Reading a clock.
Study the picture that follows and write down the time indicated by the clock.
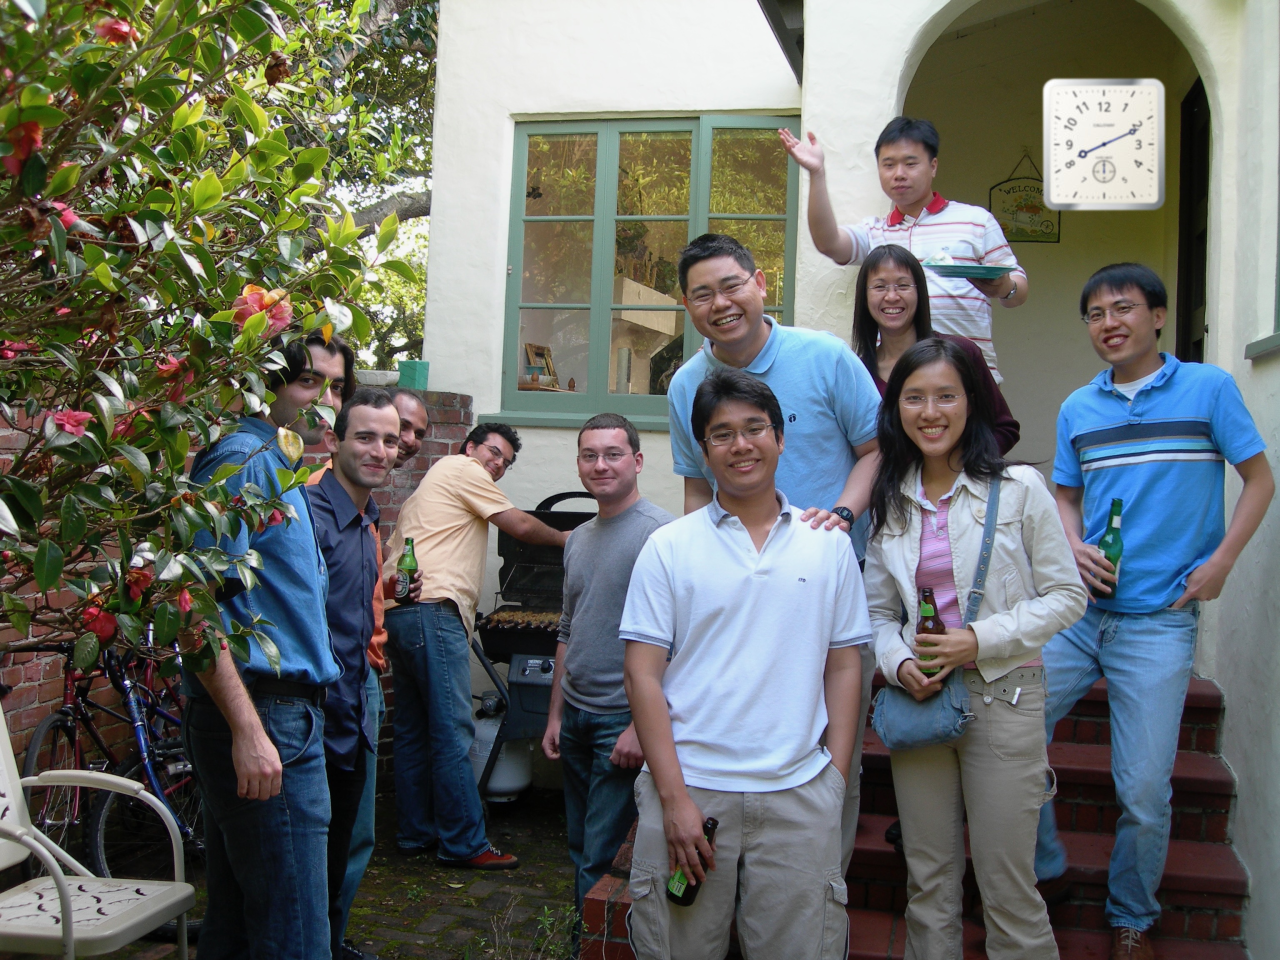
8:11
